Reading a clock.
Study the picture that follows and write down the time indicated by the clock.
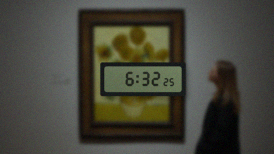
6:32:25
